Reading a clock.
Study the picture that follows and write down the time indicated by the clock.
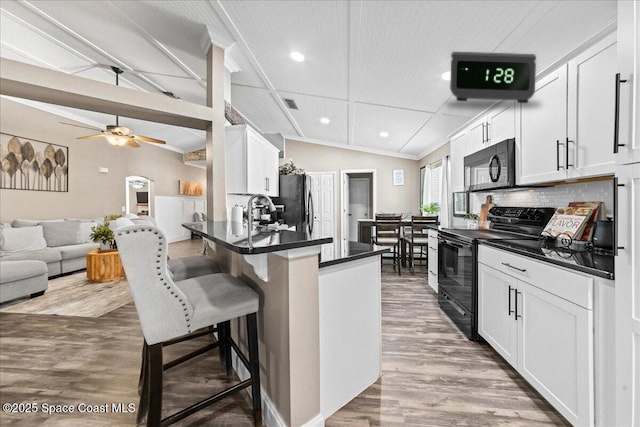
1:28
